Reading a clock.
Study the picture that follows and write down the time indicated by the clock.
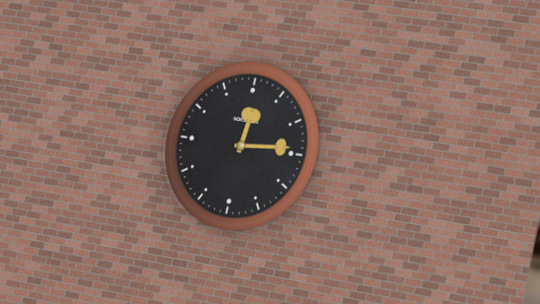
12:14
